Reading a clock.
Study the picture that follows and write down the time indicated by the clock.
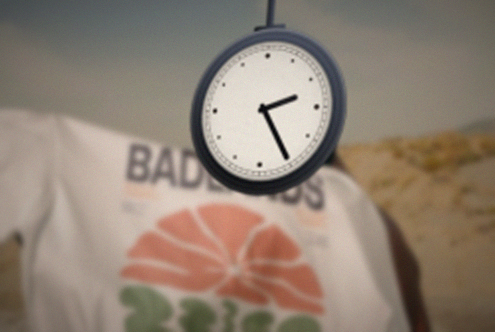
2:25
